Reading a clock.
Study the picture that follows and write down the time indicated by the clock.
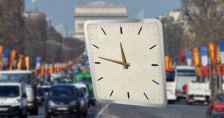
11:47
